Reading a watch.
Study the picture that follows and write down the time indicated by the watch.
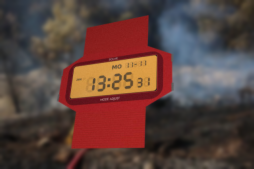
13:25:31
